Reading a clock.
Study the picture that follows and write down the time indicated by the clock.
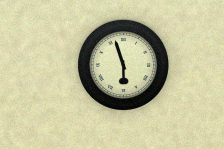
5:57
